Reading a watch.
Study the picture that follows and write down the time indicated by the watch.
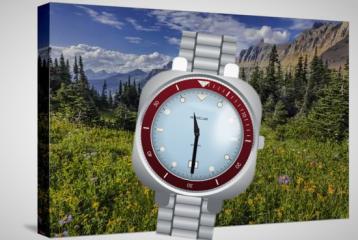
11:30
